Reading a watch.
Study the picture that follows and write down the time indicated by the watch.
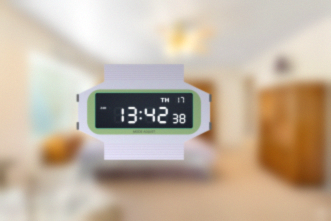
13:42:38
